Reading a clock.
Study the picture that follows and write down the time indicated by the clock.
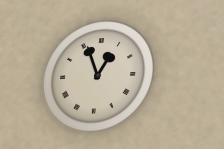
12:56
